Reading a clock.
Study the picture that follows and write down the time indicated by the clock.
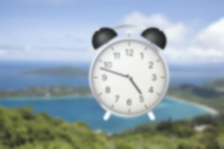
4:48
